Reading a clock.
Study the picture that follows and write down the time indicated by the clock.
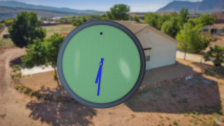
6:31
